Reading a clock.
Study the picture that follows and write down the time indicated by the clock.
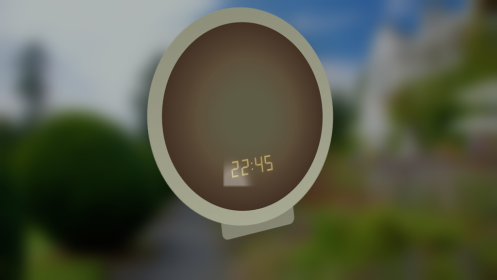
22:45
